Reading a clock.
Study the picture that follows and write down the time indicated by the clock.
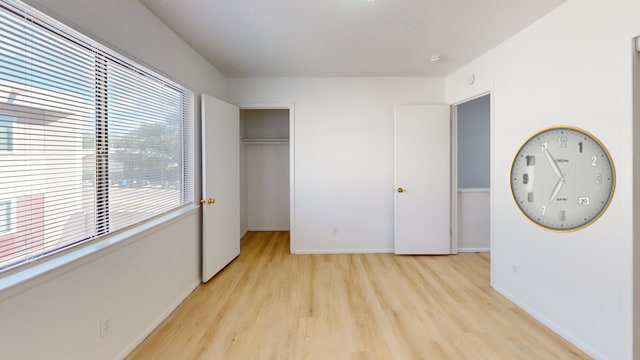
6:55
